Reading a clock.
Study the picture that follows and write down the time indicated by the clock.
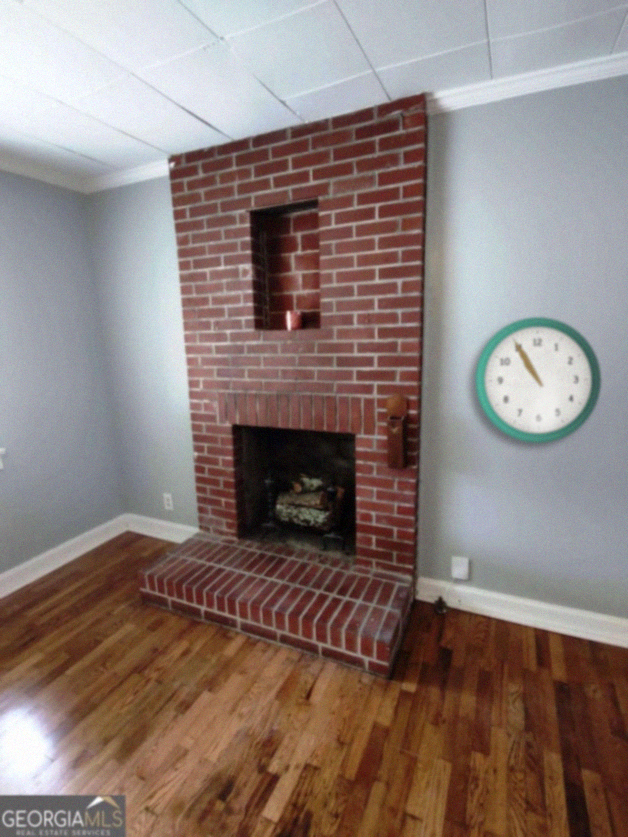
10:55
